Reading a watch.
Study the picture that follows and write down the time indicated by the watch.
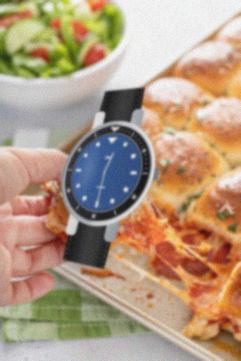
12:30
